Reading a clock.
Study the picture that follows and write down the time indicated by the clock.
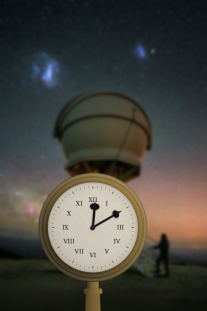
12:10
